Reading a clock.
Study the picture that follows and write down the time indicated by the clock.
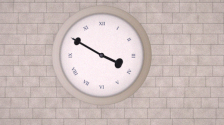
3:50
